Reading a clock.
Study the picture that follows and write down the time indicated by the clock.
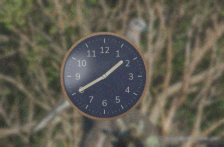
1:40
